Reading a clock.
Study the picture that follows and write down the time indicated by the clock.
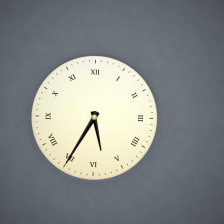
5:35
